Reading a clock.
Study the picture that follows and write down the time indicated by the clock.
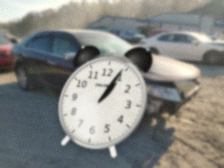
1:04
